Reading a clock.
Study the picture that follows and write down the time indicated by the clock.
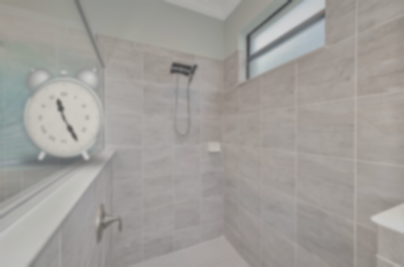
11:25
